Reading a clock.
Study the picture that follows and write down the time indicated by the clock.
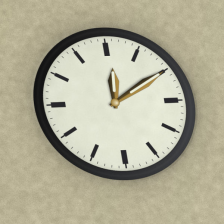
12:10
